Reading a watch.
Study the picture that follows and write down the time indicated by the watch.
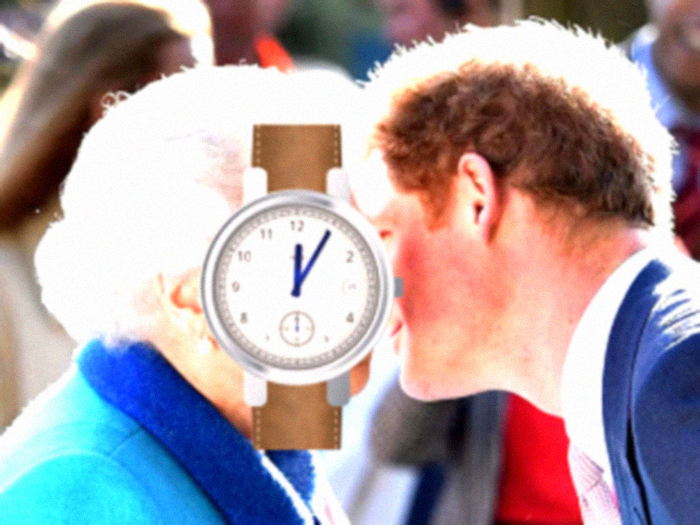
12:05
